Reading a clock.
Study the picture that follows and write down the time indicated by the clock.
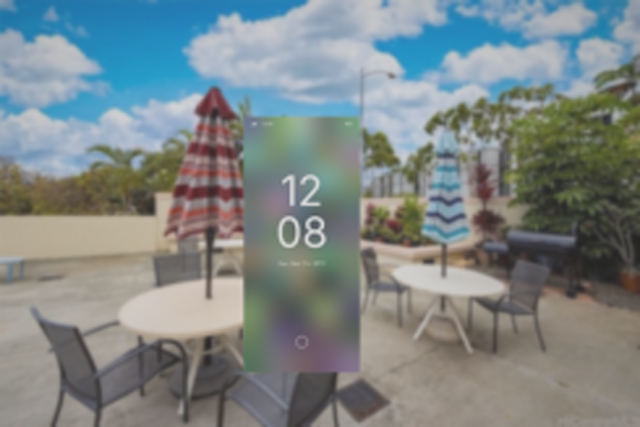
12:08
